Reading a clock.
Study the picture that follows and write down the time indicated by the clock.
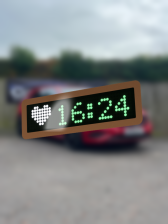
16:24
